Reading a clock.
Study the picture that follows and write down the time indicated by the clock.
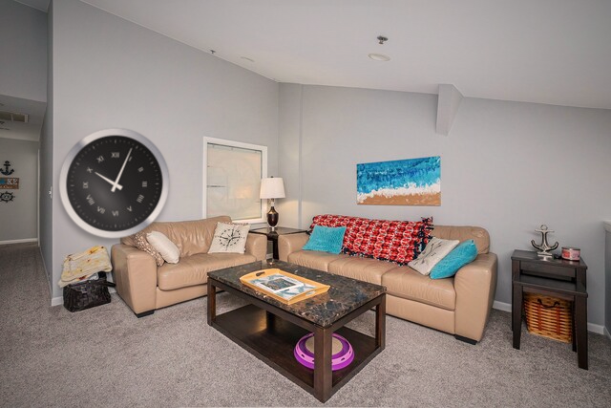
10:04
